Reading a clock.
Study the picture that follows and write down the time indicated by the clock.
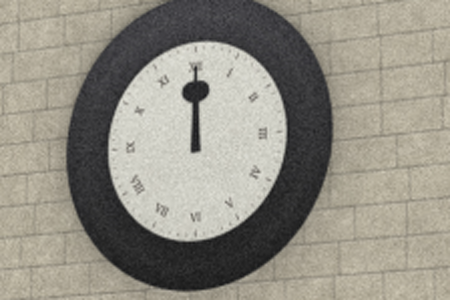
12:00
